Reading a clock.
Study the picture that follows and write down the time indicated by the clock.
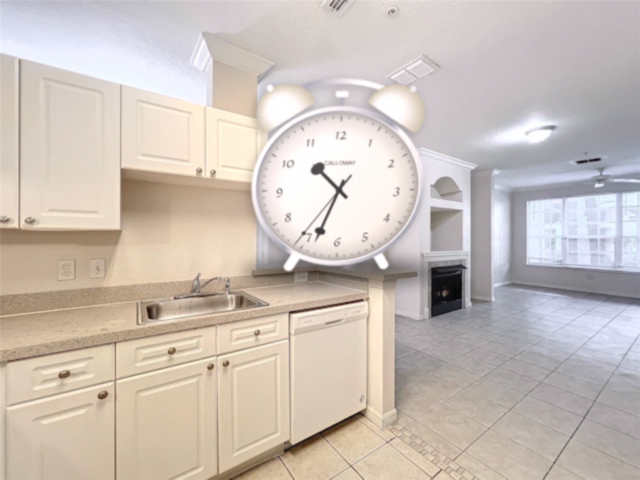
10:33:36
